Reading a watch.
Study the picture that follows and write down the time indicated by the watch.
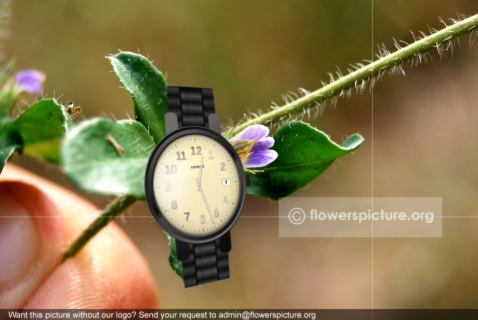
12:27
